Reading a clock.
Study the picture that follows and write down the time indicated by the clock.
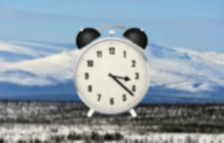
3:22
